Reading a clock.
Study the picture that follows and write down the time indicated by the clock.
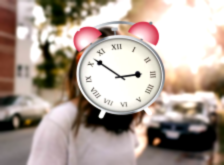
2:52
